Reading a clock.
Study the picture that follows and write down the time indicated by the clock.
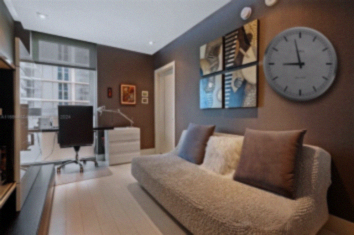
8:58
